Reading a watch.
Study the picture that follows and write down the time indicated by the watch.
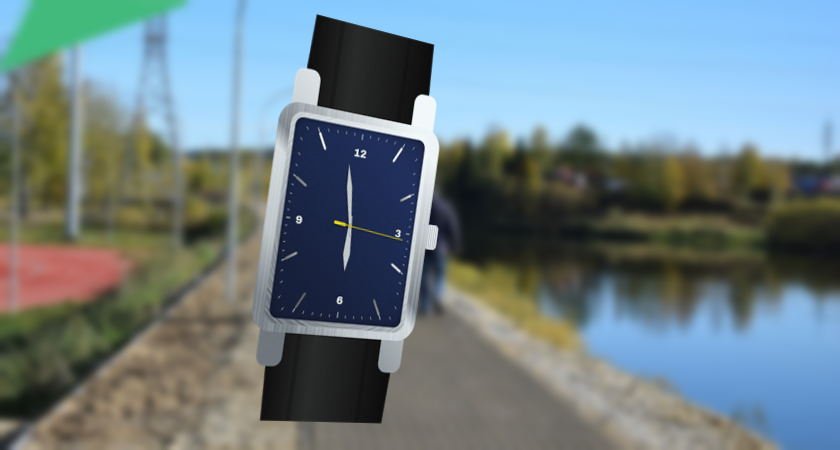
5:58:16
